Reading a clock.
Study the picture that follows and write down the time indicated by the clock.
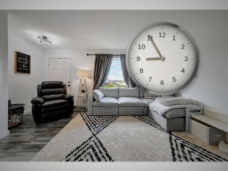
8:55
